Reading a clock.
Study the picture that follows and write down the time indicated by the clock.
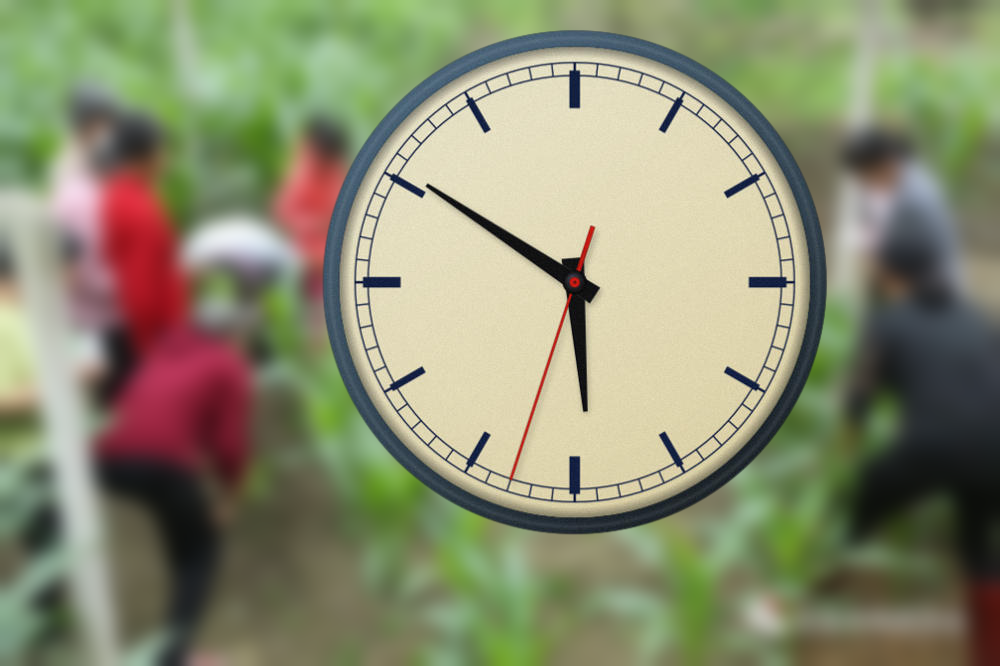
5:50:33
